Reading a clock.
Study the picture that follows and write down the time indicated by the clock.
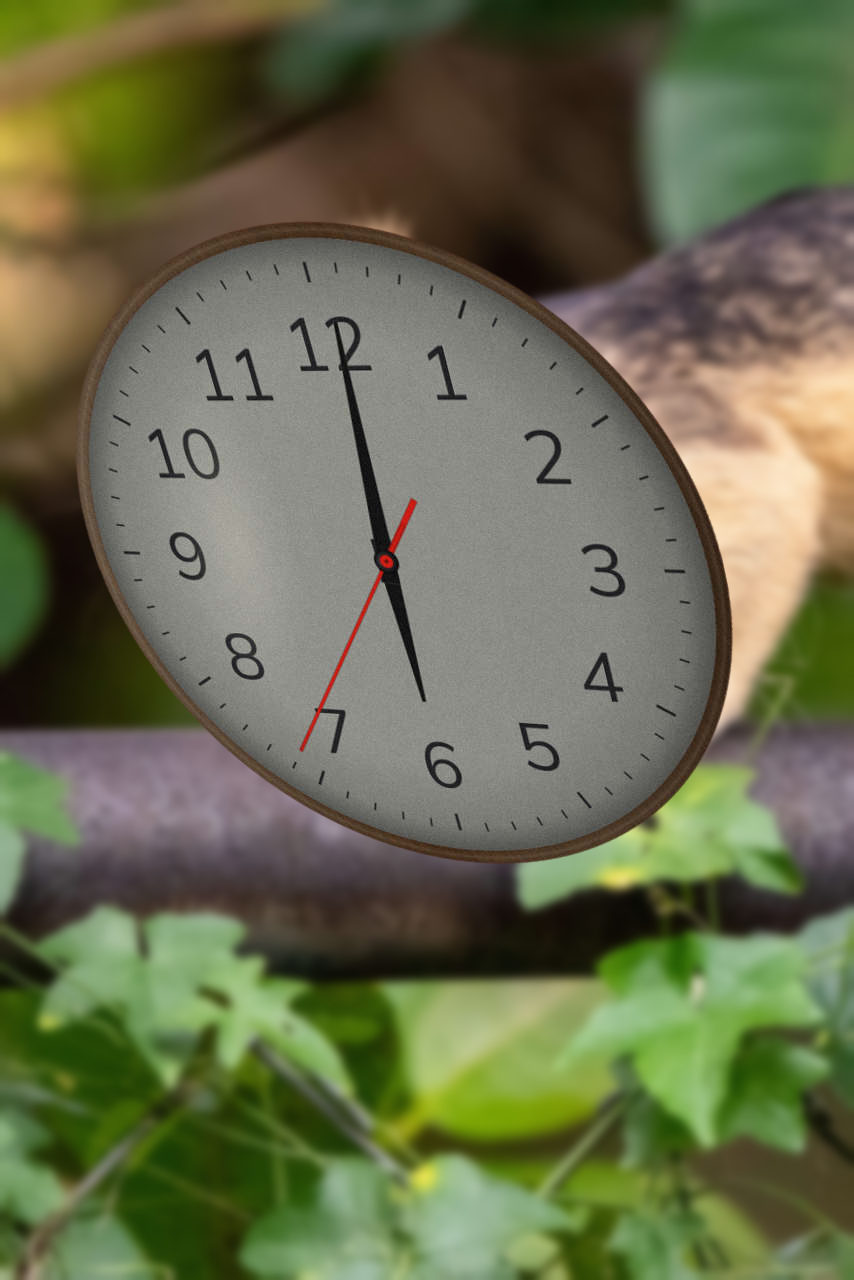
6:00:36
